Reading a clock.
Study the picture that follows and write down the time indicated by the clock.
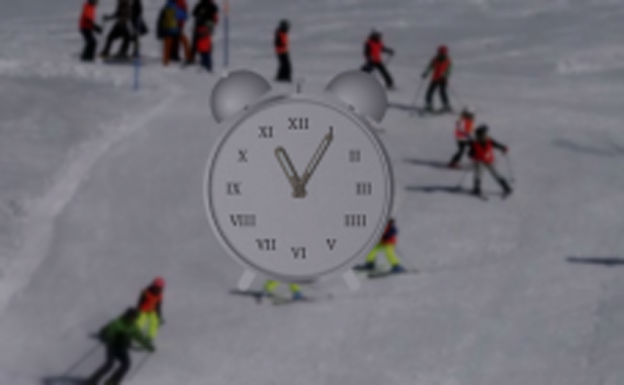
11:05
